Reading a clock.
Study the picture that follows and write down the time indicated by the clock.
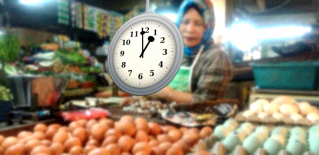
12:59
